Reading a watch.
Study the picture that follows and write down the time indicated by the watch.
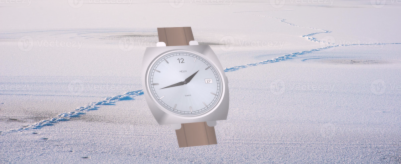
1:43
